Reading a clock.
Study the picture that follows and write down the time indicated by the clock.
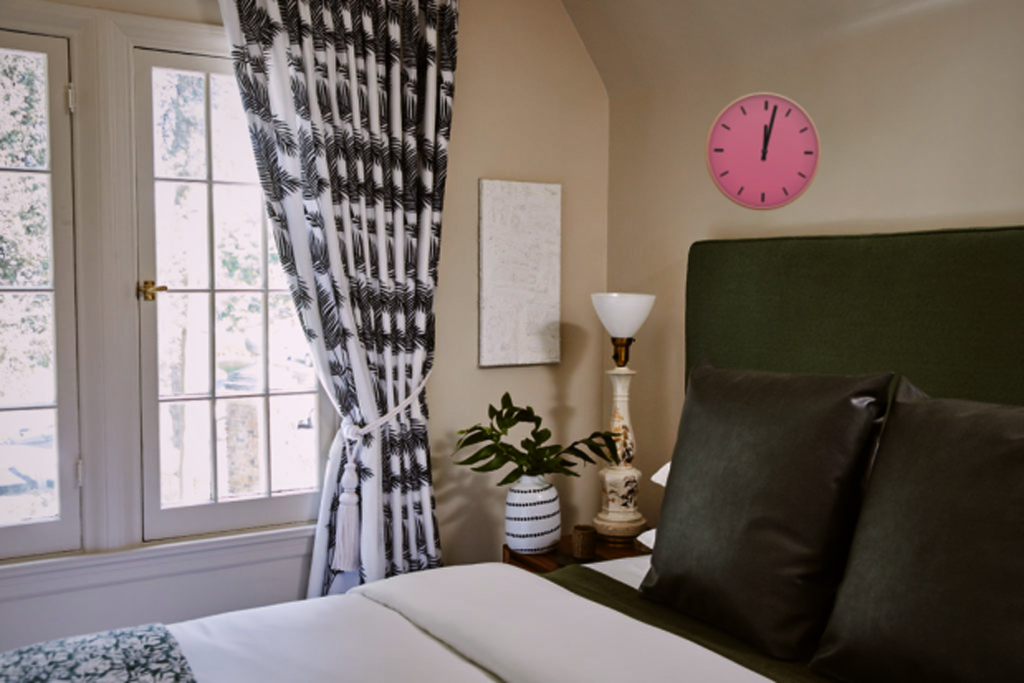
12:02
